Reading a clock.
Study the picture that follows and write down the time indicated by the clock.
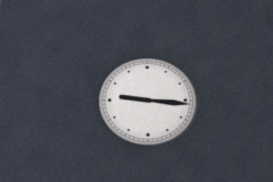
9:16
